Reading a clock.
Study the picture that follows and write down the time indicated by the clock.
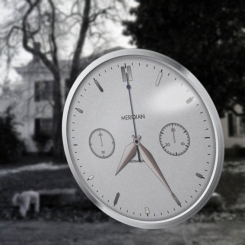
7:25
